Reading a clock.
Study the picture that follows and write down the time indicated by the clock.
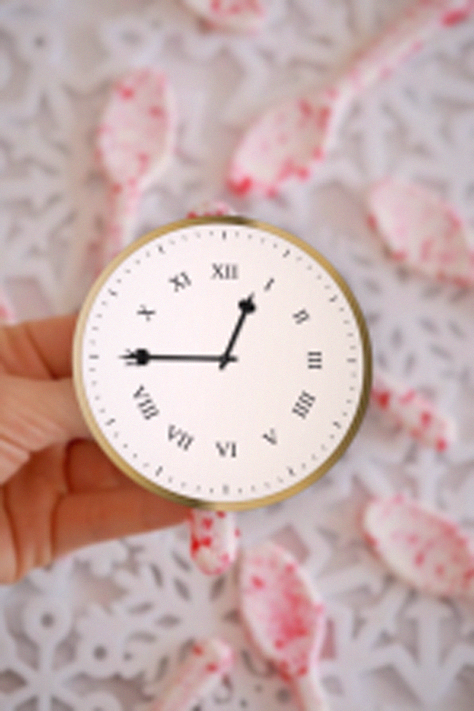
12:45
